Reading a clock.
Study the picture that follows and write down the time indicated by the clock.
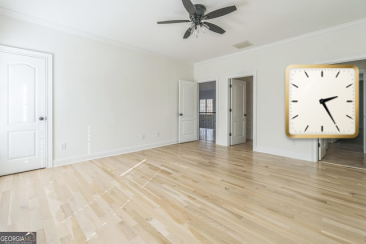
2:25
